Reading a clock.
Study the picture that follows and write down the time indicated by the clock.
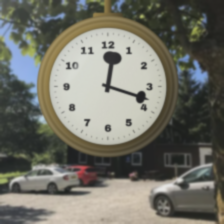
12:18
